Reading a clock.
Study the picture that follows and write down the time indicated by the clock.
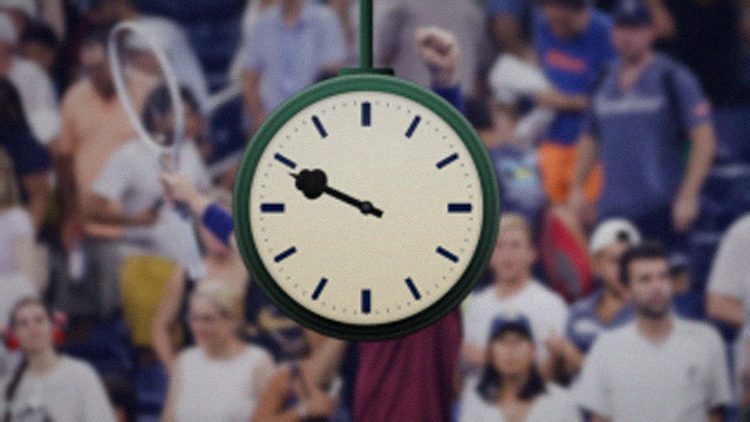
9:49
